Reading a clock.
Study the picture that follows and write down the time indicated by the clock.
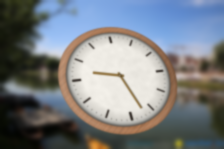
9:27
